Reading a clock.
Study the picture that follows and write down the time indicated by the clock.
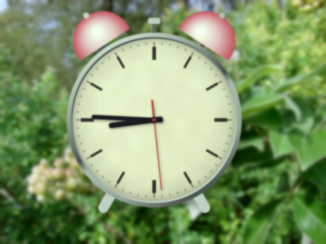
8:45:29
